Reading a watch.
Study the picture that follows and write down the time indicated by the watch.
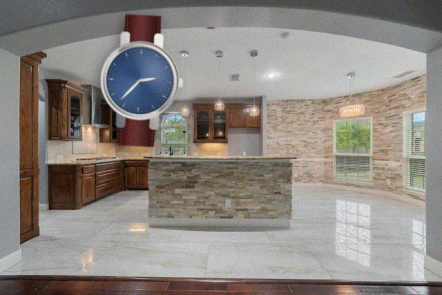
2:37
